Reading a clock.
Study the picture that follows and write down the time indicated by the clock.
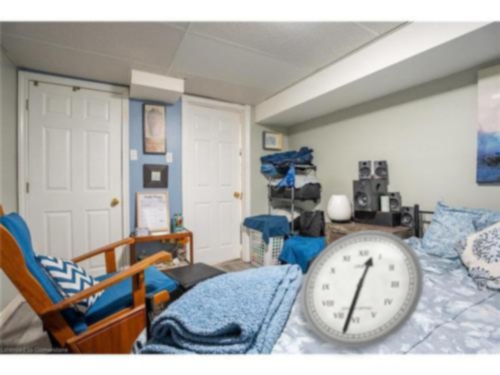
12:32
